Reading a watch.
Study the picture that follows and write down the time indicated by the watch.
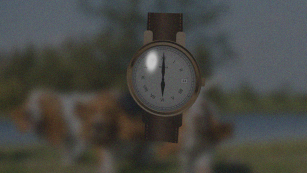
6:00
